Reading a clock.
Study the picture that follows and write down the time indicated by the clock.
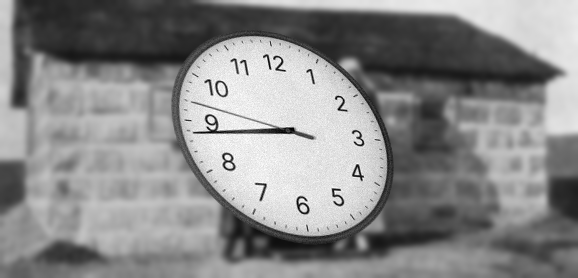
8:43:47
